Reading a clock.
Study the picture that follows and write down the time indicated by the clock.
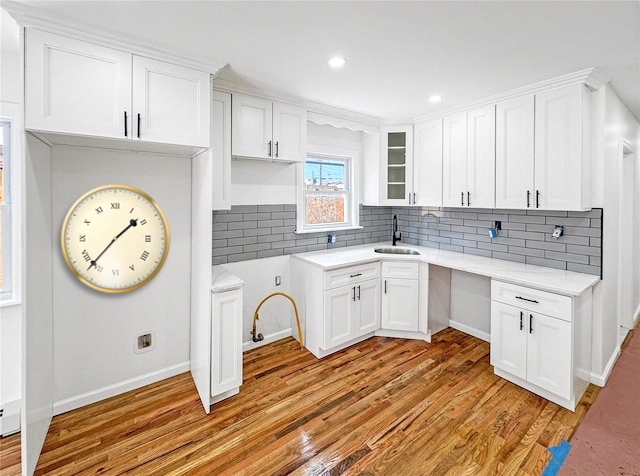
1:37
